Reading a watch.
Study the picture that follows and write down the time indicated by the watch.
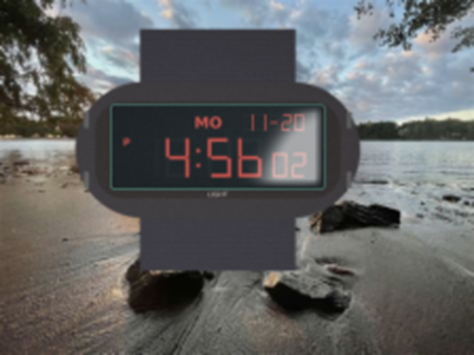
4:56:02
